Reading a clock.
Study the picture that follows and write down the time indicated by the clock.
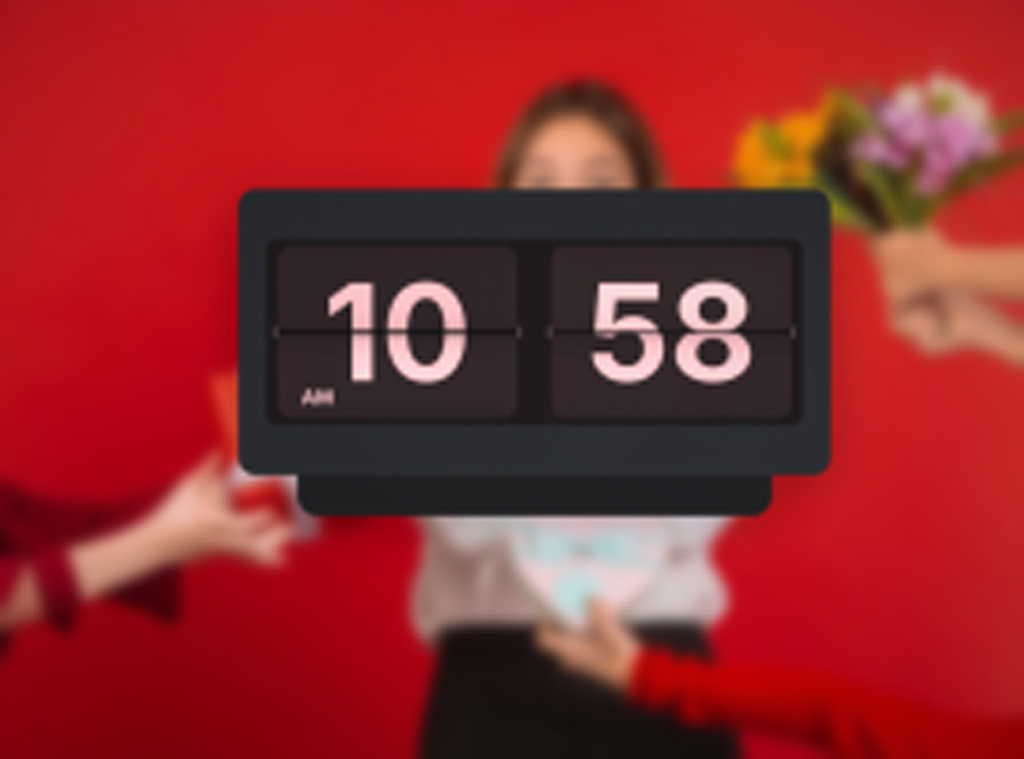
10:58
